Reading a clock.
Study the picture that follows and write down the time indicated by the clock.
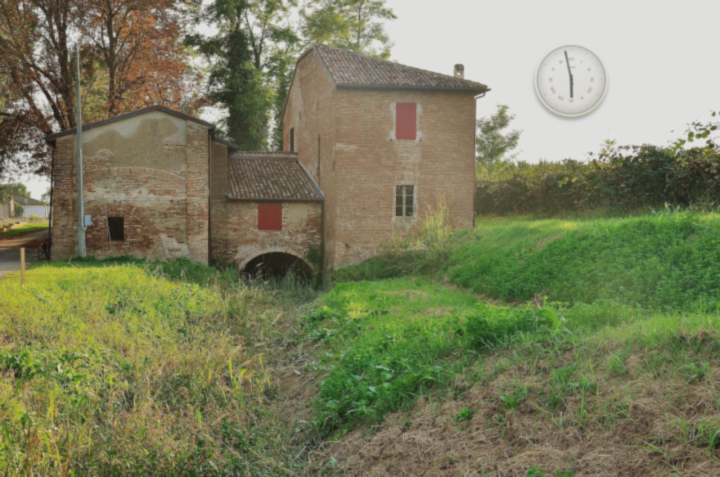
5:58
